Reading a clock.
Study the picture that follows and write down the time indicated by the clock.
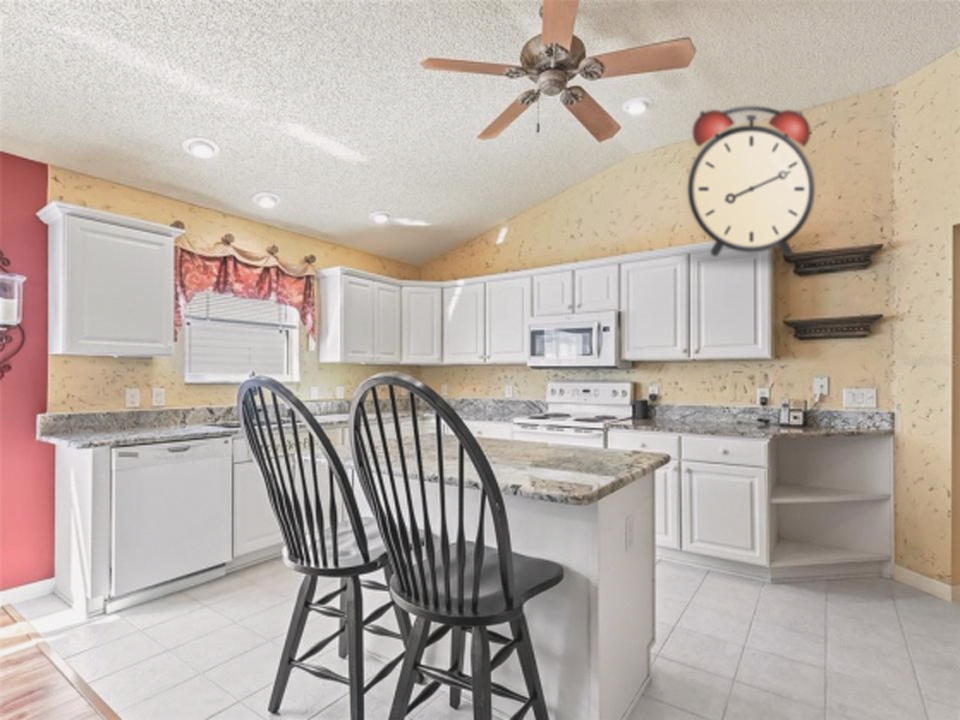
8:11
